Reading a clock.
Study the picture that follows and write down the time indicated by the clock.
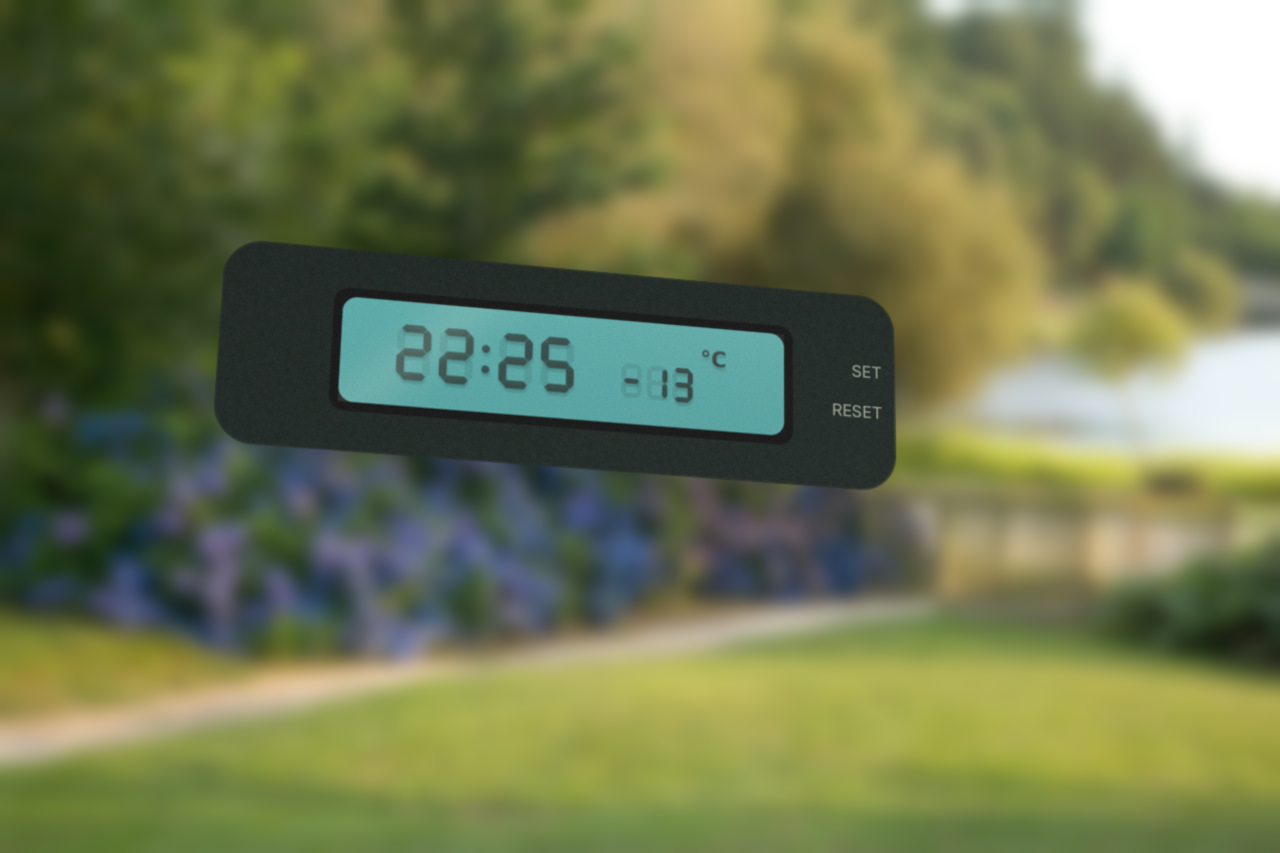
22:25
